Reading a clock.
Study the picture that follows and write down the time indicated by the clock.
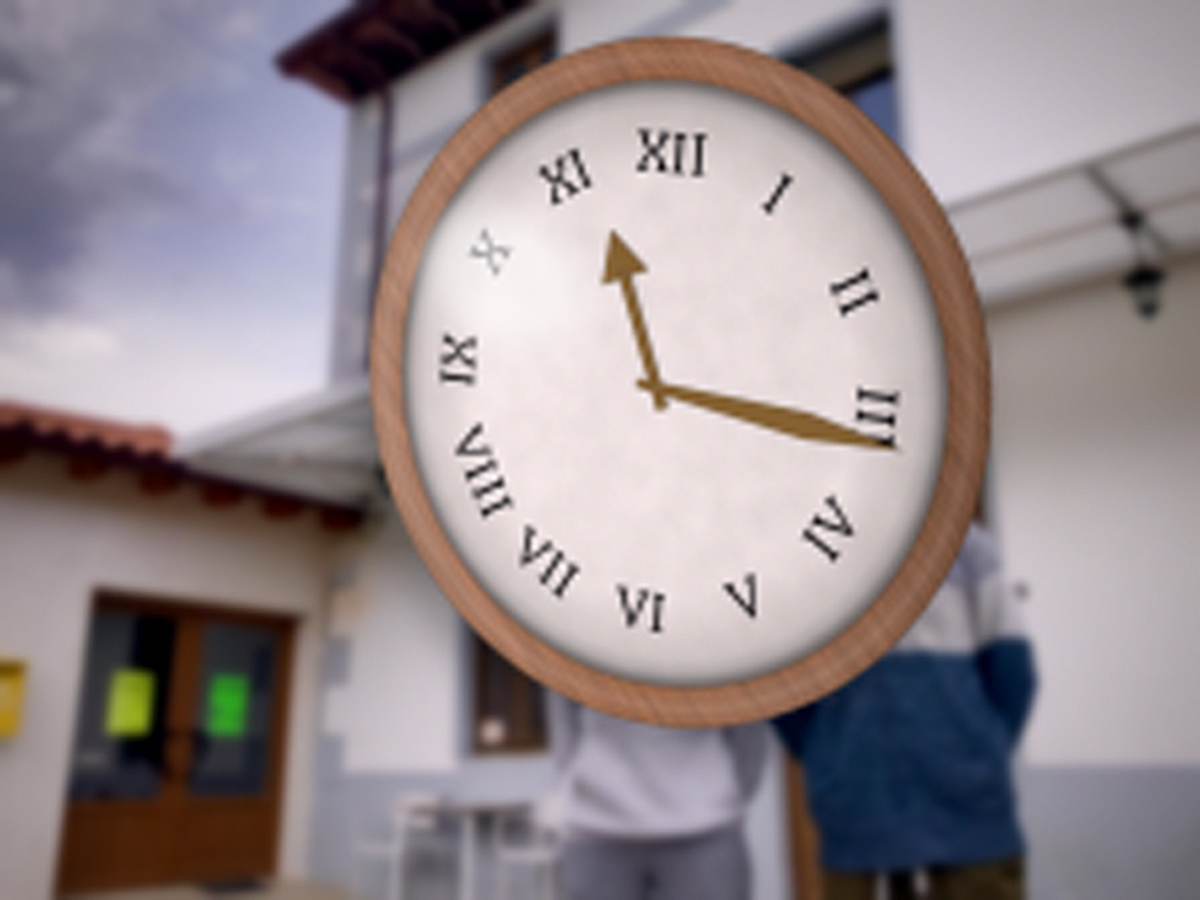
11:16
